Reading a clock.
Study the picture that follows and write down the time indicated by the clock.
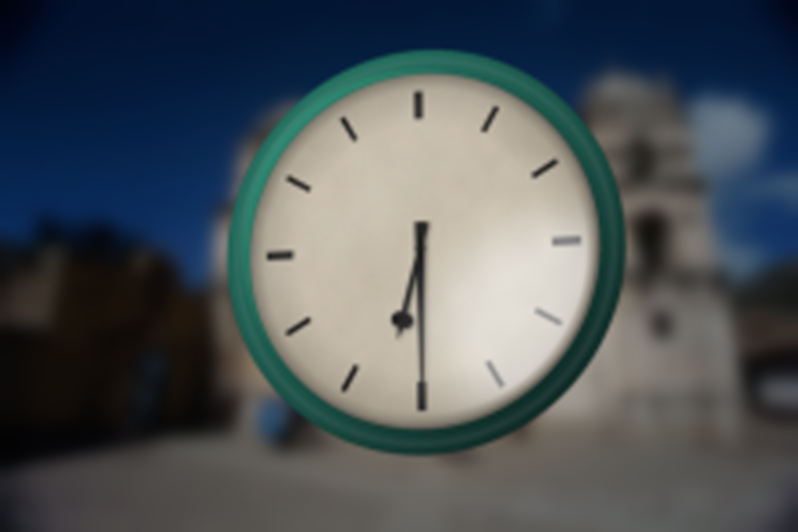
6:30
